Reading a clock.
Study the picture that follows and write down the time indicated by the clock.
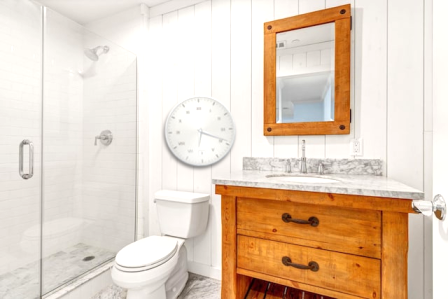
6:19
